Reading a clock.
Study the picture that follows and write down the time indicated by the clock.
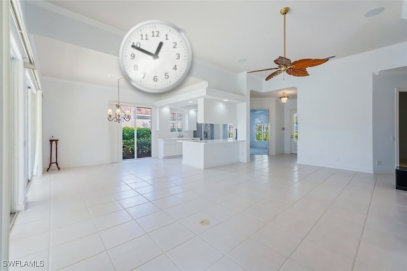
12:49
